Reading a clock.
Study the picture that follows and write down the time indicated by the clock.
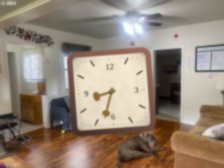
8:33
